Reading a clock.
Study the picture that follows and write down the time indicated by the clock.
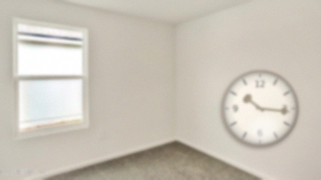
10:16
